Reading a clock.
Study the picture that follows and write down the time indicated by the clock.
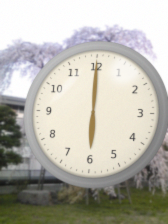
6:00
